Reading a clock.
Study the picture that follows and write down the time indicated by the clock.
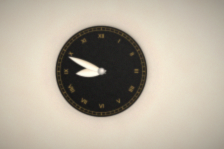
8:49
